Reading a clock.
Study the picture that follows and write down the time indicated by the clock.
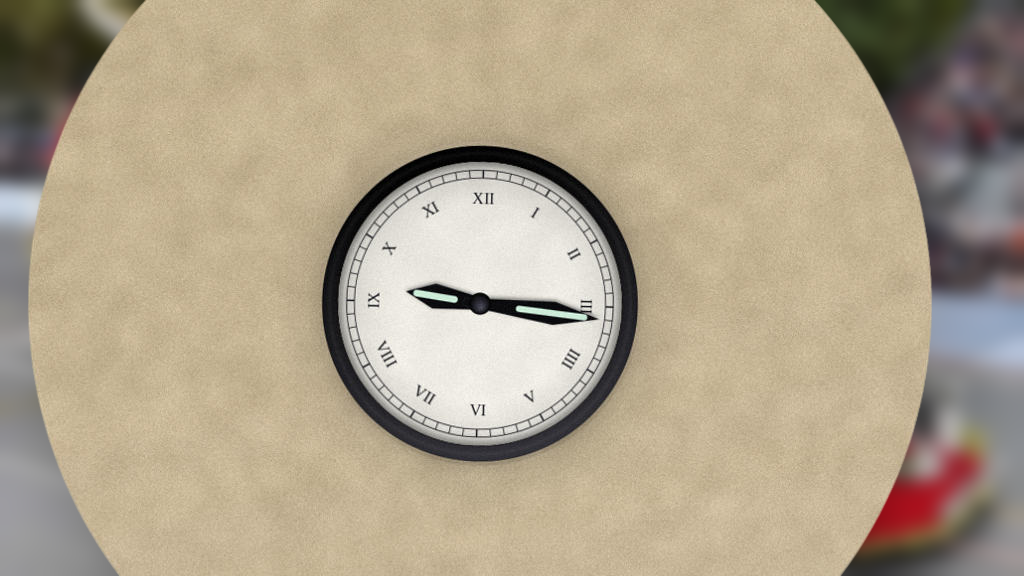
9:16
